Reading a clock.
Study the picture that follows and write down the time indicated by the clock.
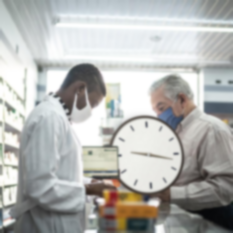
9:17
